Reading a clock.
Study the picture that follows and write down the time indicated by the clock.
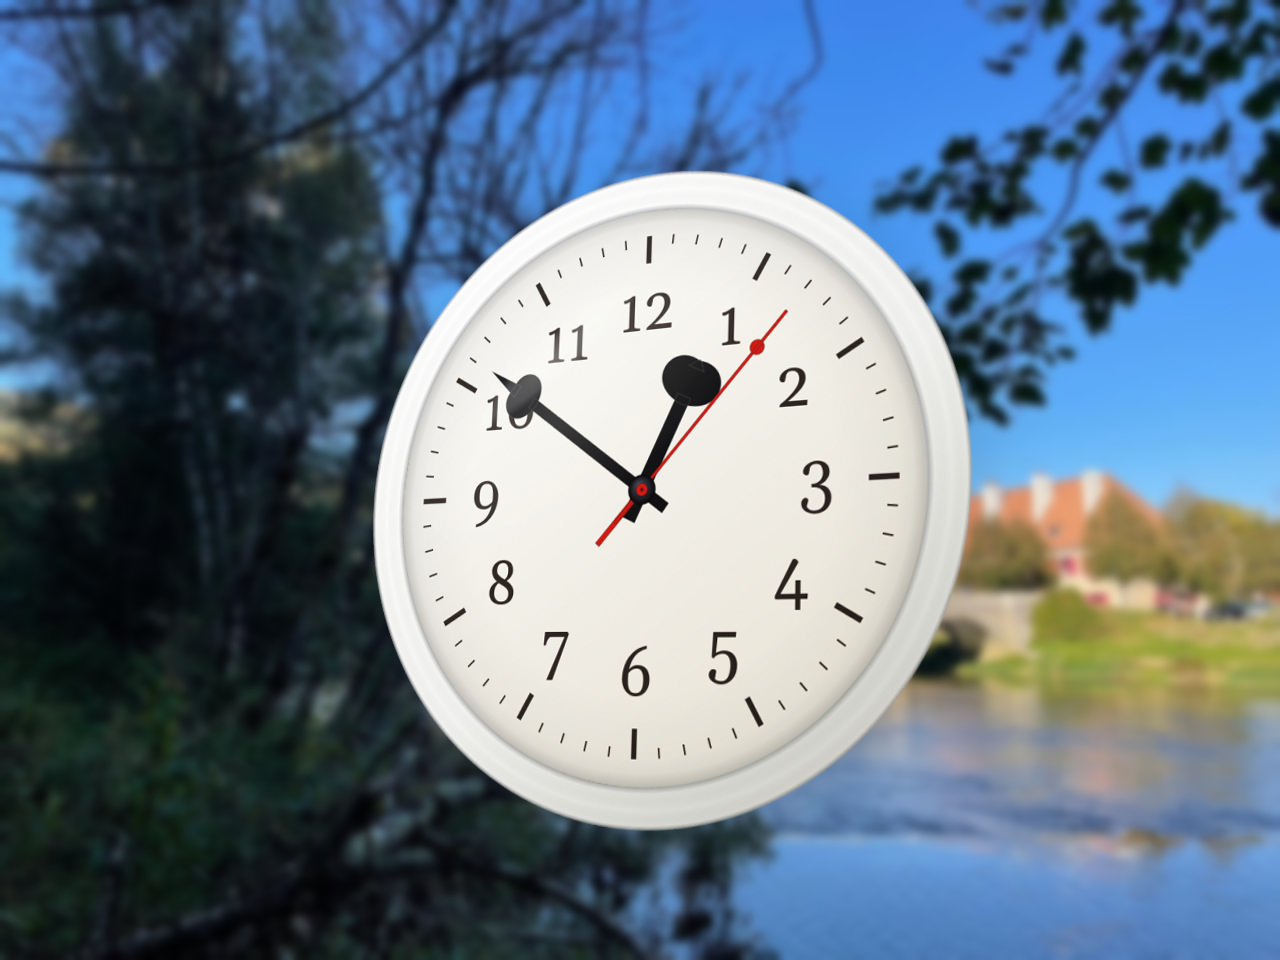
12:51:07
